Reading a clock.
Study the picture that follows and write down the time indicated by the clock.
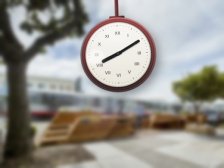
8:10
